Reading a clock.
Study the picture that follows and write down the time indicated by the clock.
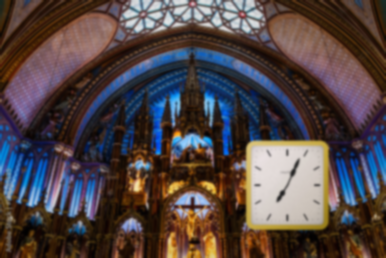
7:04
